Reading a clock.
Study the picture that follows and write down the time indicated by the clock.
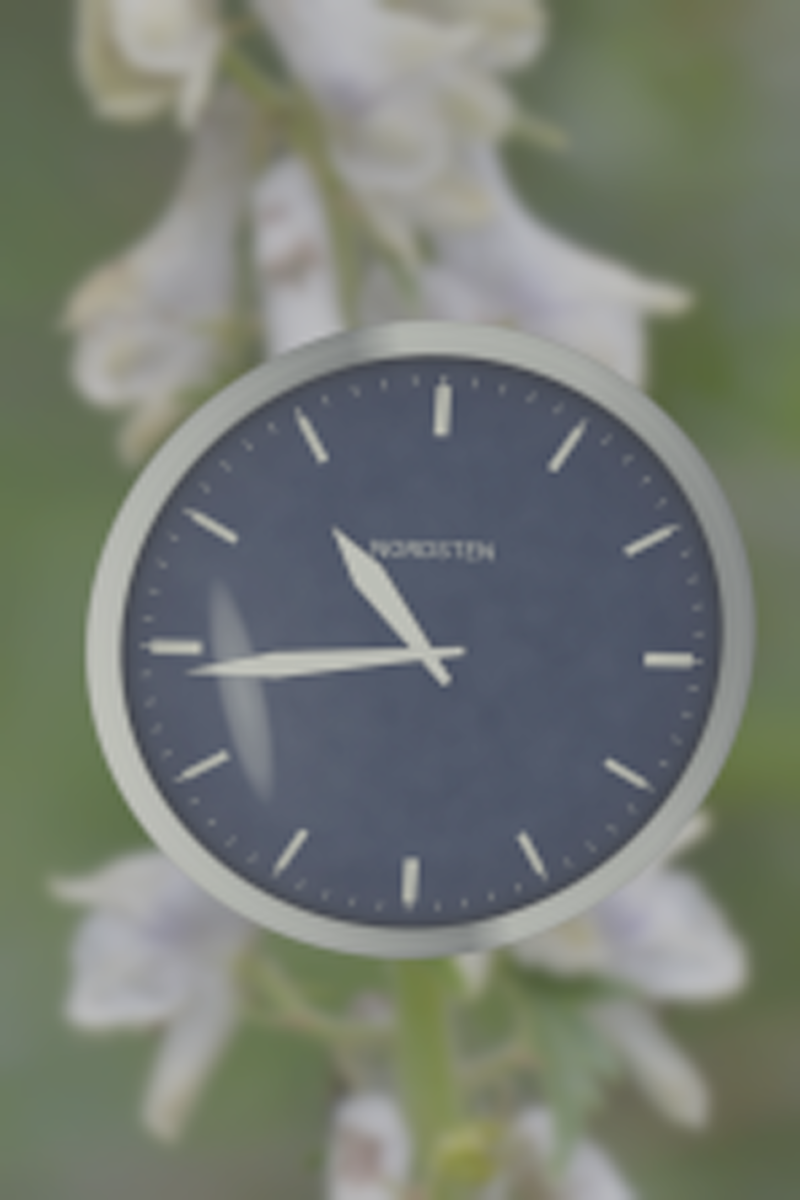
10:44
